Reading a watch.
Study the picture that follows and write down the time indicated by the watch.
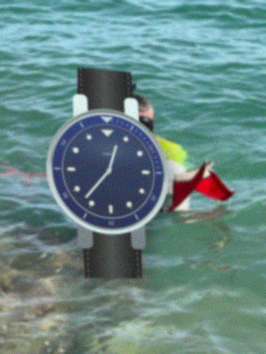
12:37
